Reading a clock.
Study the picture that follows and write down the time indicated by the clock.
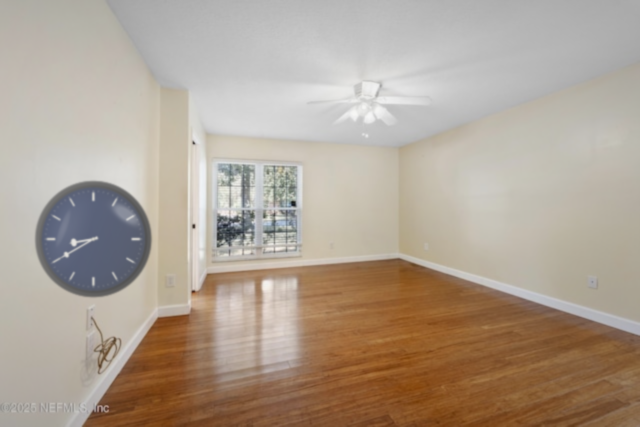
8:40
